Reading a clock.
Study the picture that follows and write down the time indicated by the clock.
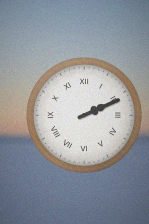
2:11
